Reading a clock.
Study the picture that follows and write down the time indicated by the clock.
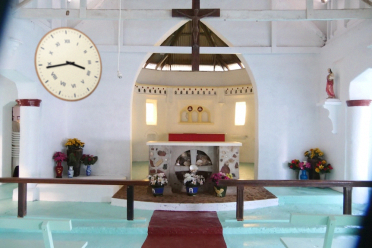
3:44
